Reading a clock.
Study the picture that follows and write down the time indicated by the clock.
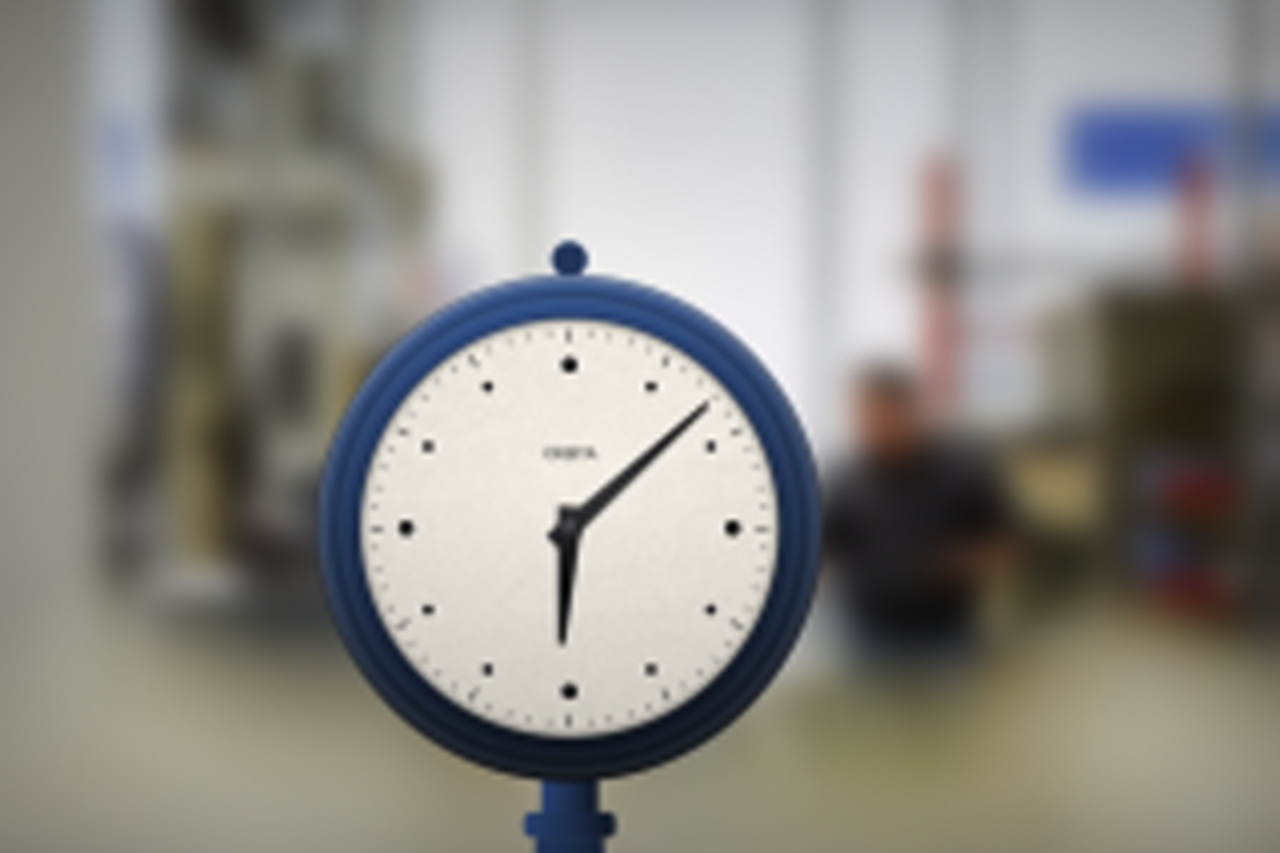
6:08
